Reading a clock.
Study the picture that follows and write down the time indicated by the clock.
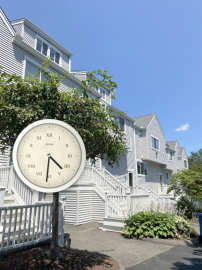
4:31
